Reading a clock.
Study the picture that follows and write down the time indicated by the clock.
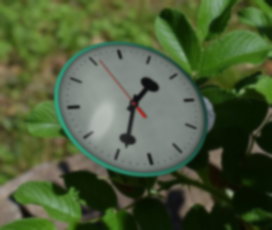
1:33:56
